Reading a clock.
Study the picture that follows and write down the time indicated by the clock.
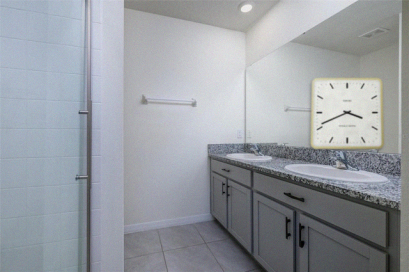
3:41
